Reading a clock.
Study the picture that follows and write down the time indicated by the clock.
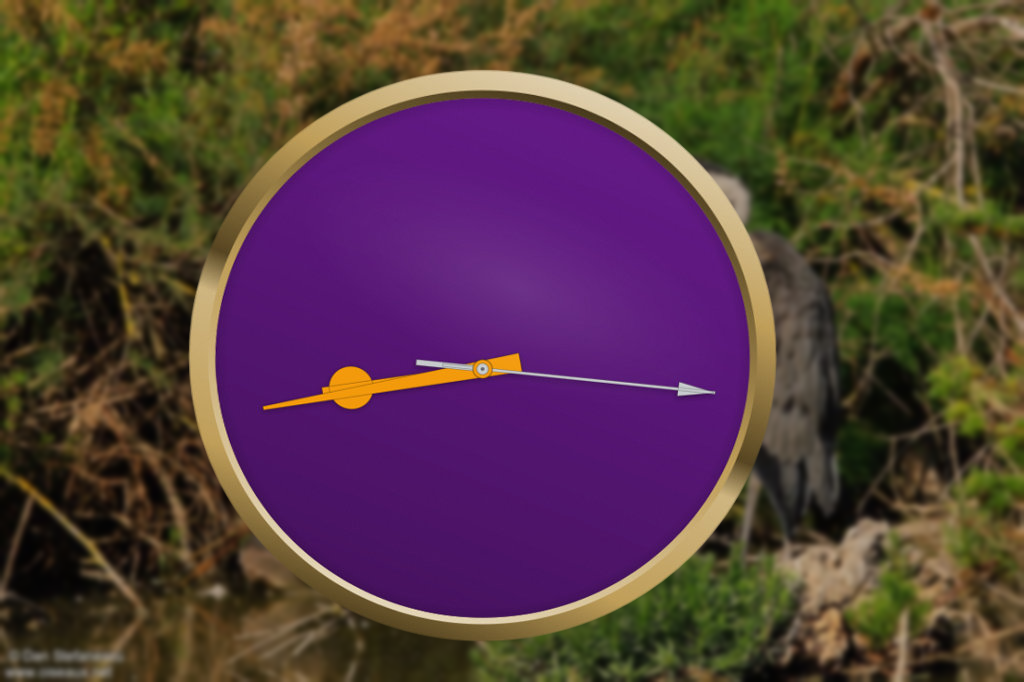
8:43:16
